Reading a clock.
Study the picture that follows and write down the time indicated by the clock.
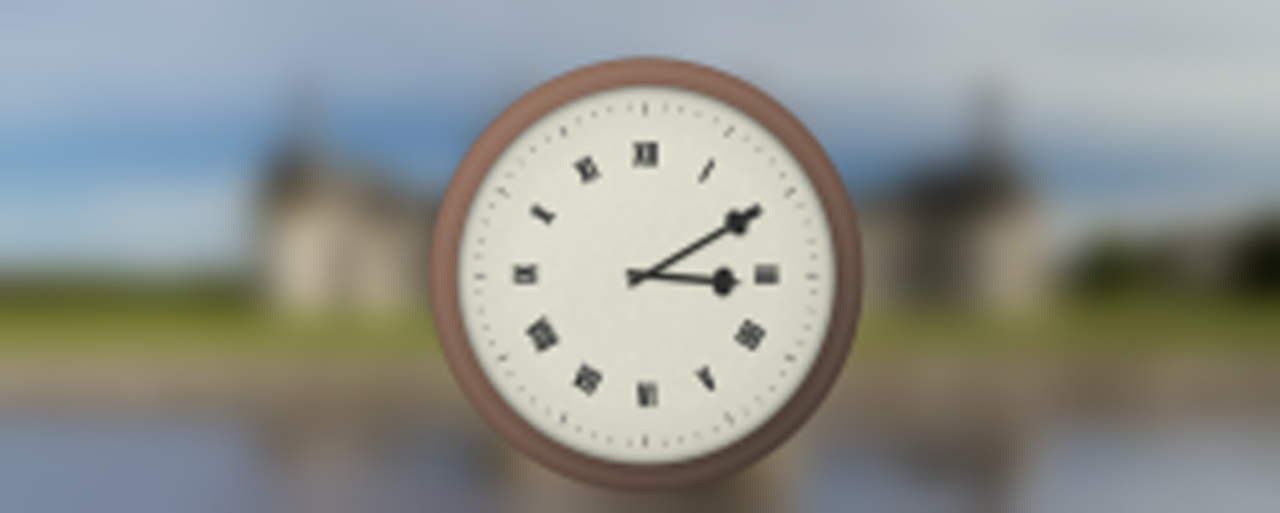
3:10
